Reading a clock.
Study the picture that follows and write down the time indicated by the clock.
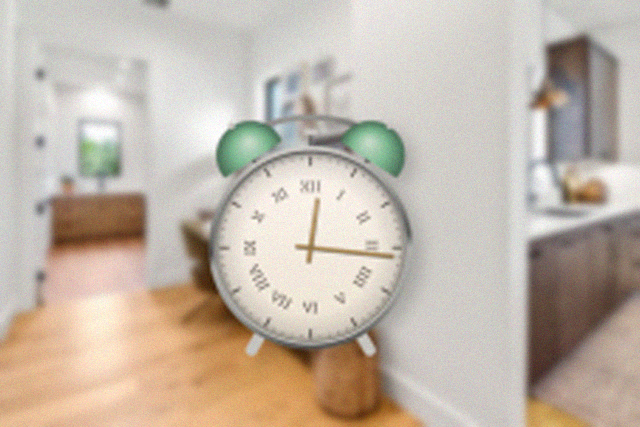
12:16
